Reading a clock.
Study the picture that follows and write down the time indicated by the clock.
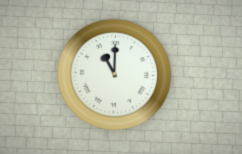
11:00
